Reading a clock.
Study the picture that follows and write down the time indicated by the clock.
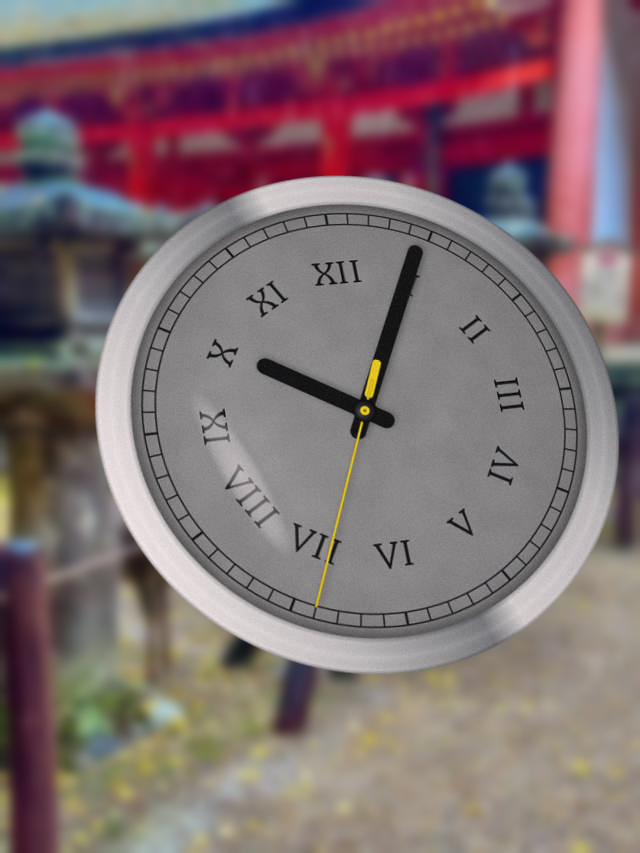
10:04:34
